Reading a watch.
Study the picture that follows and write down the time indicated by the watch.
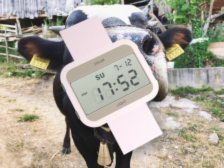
17:52
